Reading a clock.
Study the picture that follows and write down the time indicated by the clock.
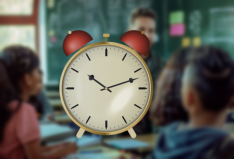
10:12
